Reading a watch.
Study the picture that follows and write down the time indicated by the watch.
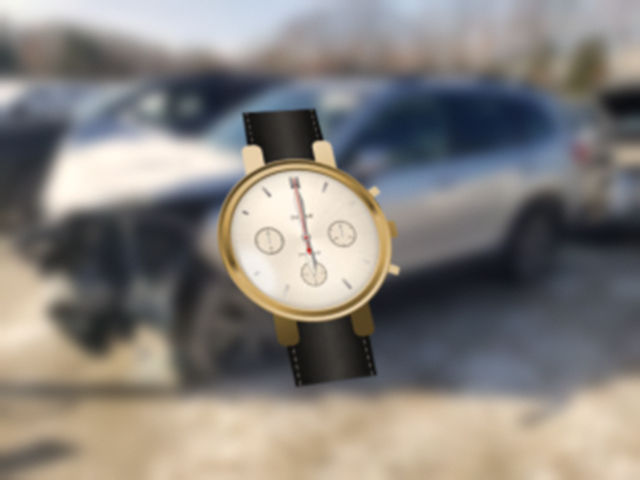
6:00
